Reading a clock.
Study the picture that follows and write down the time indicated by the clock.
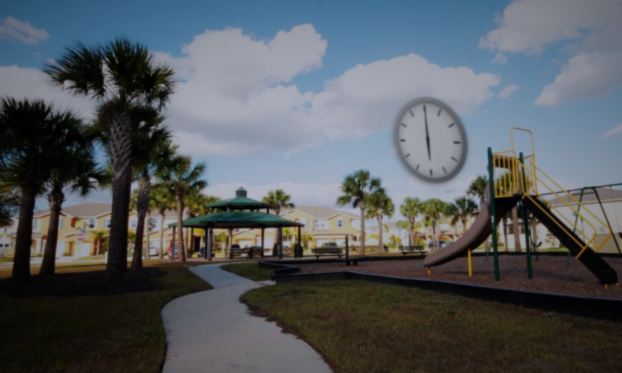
6:00
